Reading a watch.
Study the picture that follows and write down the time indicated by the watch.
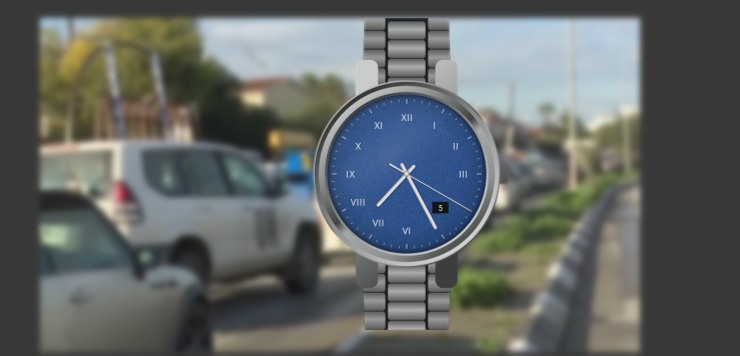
7:25:20
